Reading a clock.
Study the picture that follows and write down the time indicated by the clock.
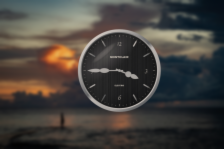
3:45
